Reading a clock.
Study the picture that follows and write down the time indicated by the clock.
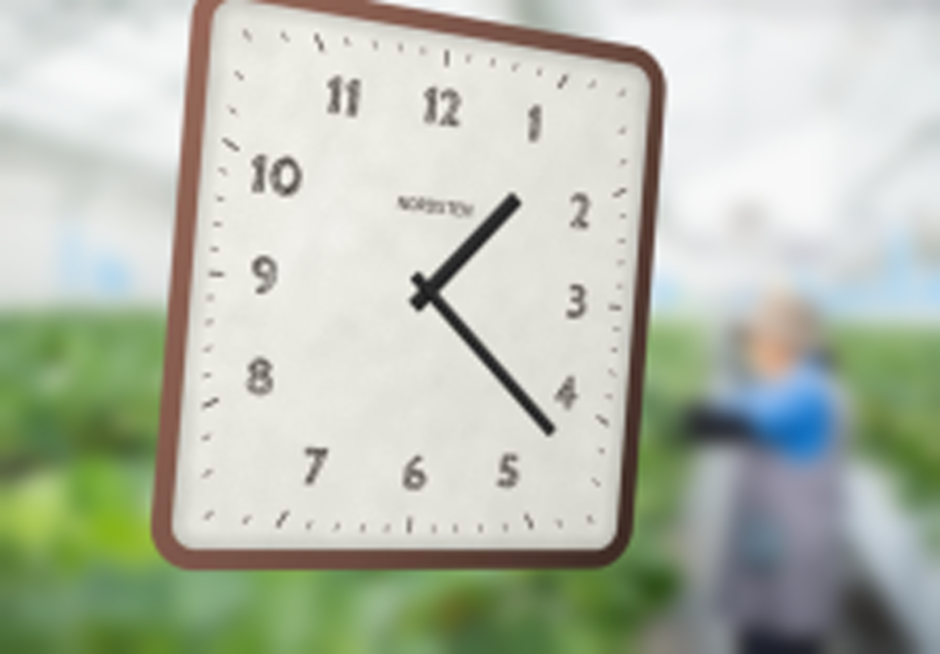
1:22
